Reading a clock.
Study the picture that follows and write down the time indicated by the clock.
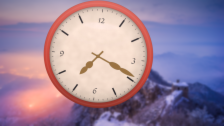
7:19
